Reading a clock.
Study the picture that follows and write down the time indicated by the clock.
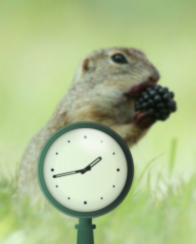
1:43
